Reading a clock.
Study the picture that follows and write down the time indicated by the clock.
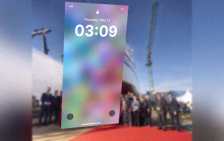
3:09
